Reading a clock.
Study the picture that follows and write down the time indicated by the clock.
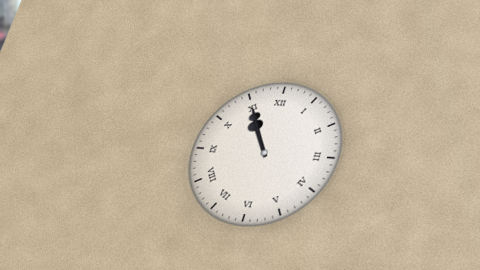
10:55
